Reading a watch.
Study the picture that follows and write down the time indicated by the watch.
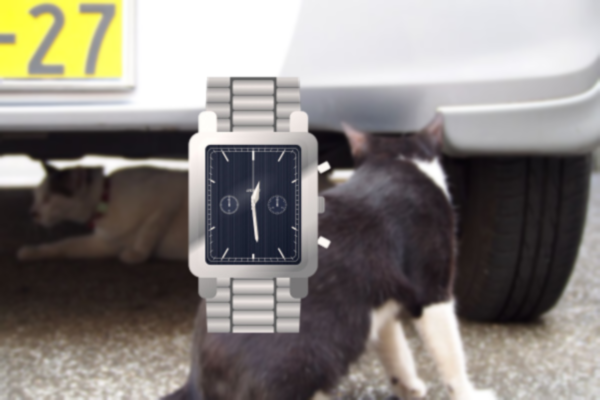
12:29
